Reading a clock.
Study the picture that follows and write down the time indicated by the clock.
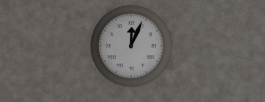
12:04
